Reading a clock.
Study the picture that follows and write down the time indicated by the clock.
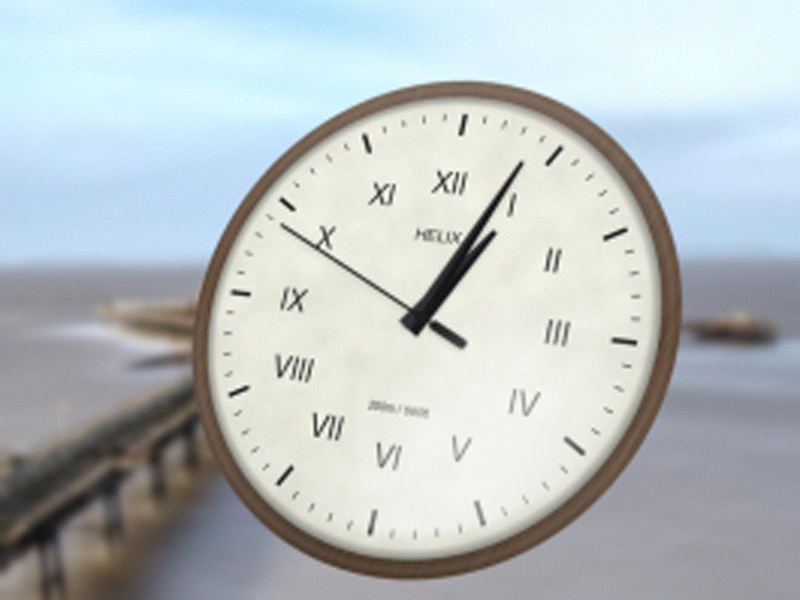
1:03:49
